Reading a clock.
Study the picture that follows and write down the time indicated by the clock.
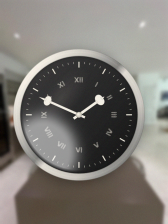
1:49
